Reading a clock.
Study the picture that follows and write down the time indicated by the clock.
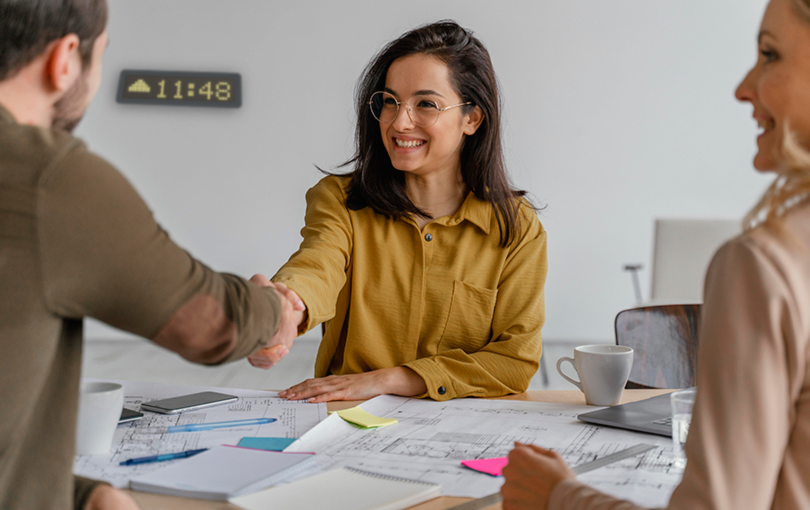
11:48
